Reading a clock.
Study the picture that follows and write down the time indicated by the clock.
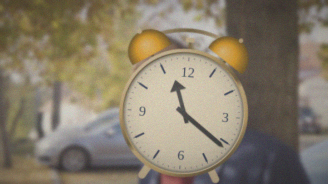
11:21
